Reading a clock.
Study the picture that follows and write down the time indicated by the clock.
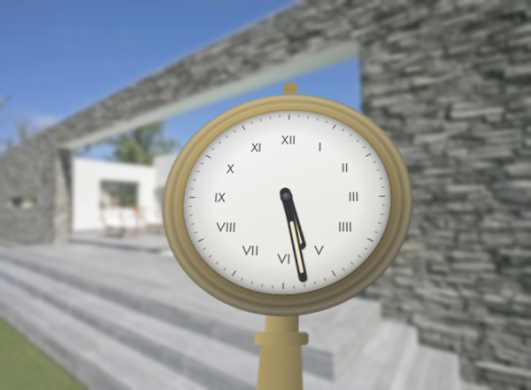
5:28
